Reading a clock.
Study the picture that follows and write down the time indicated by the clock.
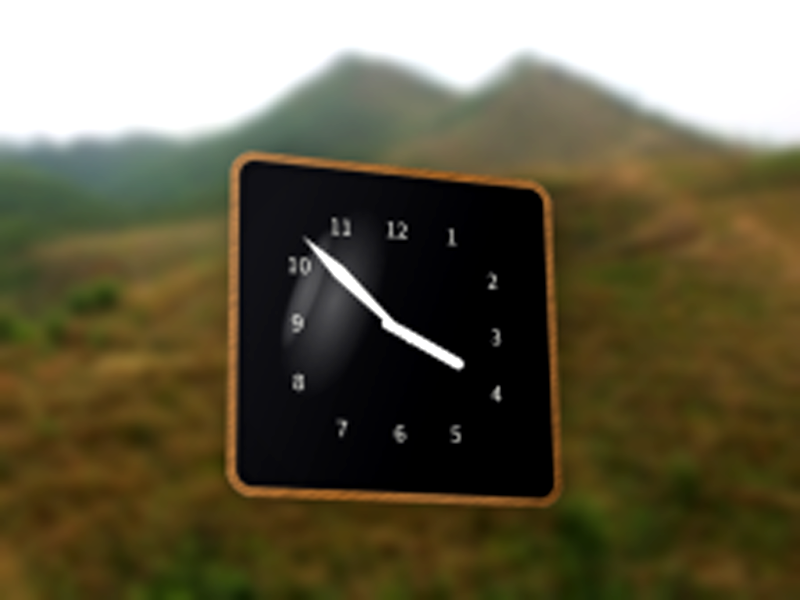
3:52
